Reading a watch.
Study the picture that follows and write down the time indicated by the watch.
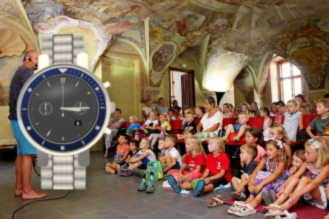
3:15
